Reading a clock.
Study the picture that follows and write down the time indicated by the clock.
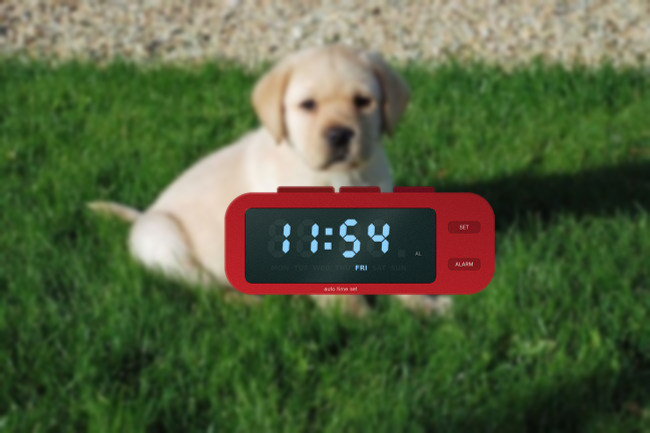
11:54
